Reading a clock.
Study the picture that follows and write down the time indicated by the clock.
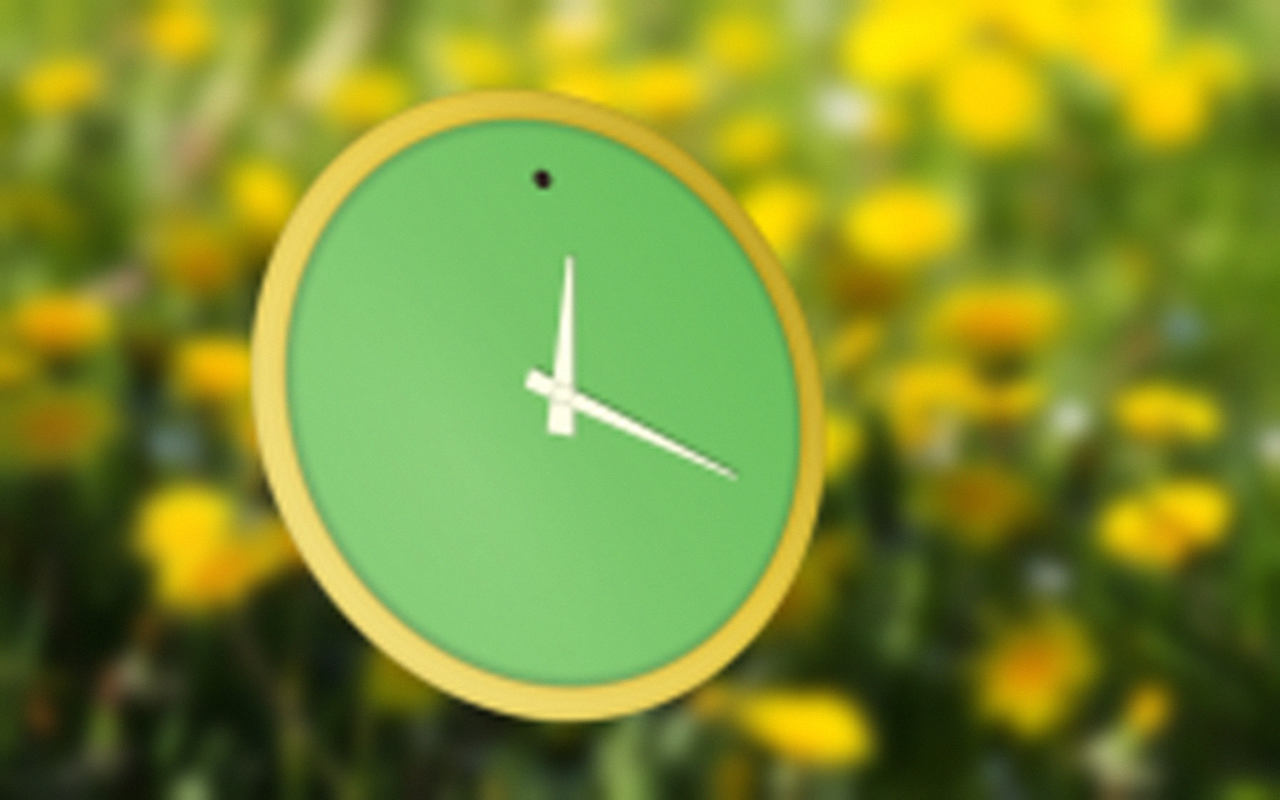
12:19
